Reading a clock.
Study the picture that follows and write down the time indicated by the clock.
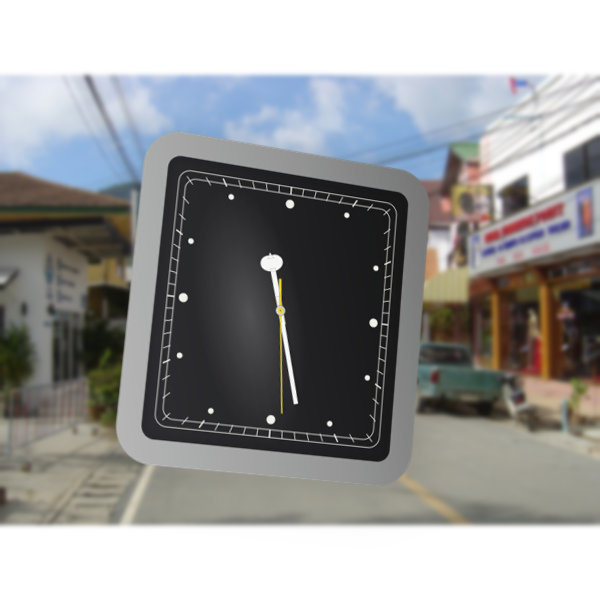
11:27:29
